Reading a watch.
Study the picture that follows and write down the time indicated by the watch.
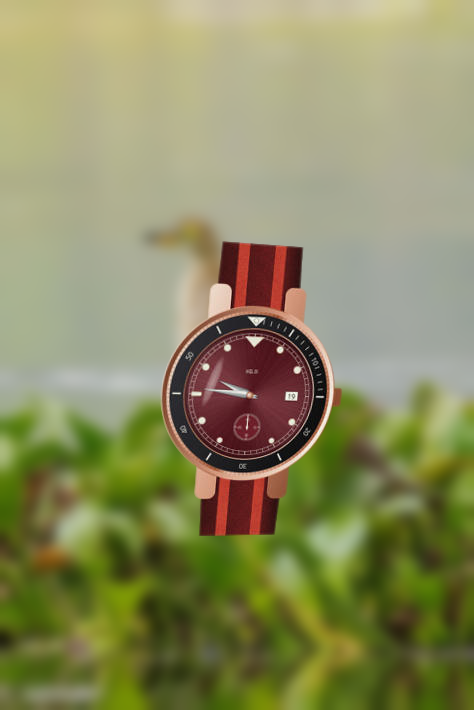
9:46
